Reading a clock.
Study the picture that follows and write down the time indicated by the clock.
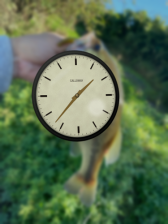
1:37
